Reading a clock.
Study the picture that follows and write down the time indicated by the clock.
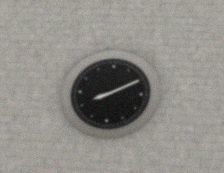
8:10
